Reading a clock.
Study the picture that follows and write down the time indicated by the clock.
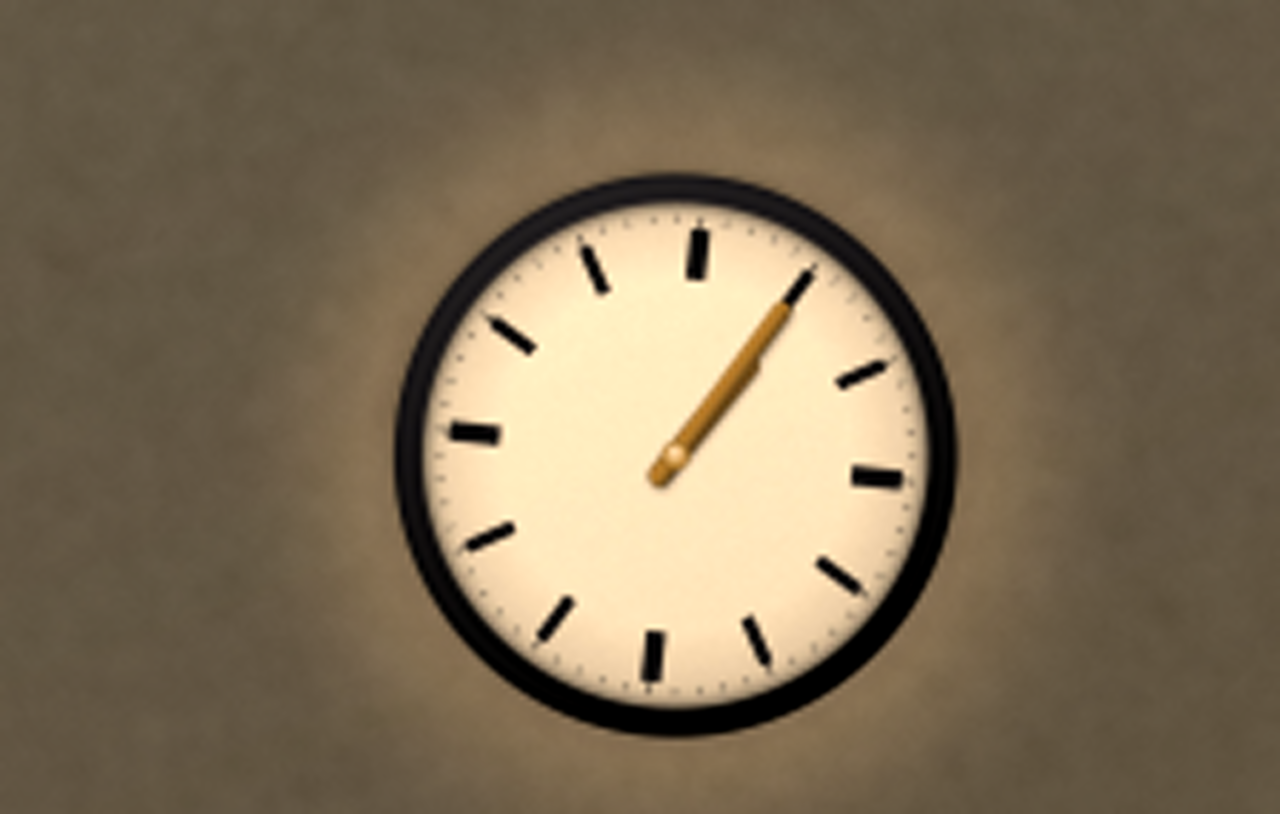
1:05
